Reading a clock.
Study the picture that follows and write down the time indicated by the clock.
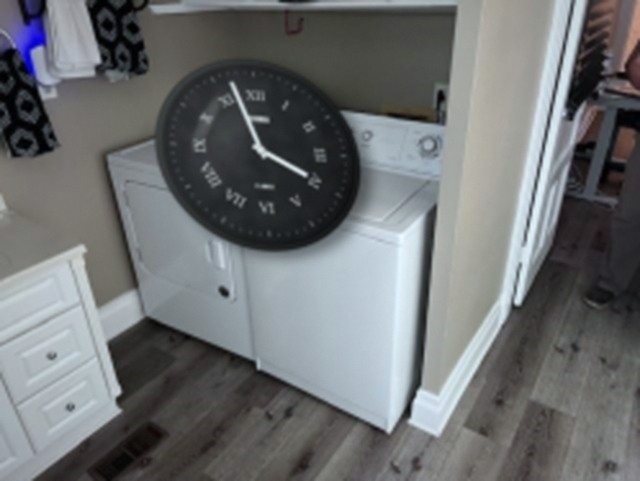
3:57
